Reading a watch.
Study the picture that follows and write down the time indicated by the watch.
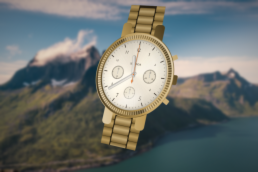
11:39
